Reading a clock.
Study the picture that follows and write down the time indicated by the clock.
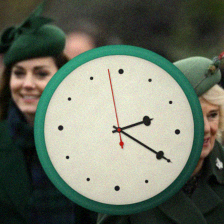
2:19:58
